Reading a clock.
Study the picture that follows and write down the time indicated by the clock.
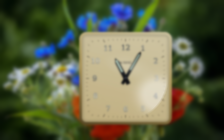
11:05
